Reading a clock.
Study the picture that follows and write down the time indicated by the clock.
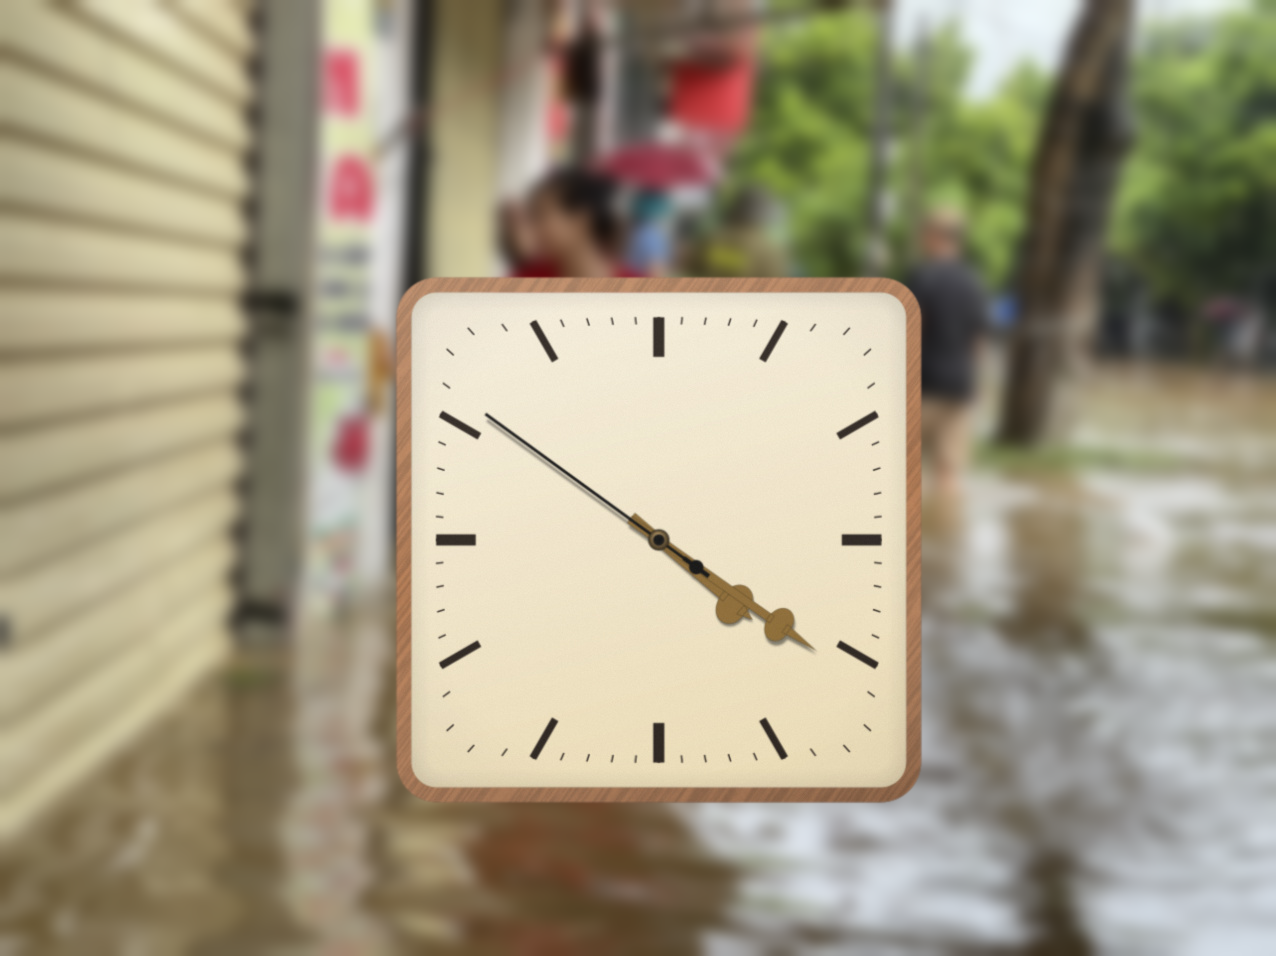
4:20:51
